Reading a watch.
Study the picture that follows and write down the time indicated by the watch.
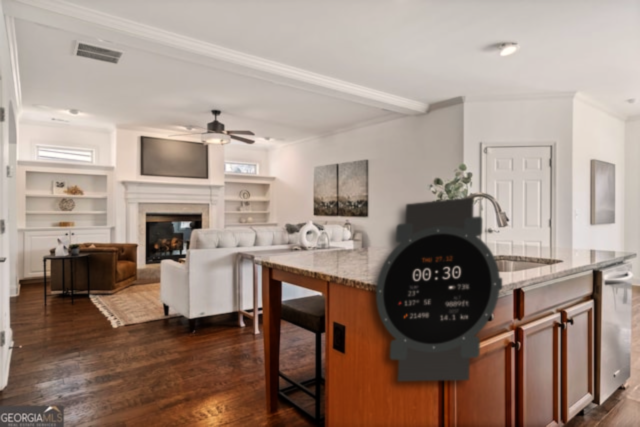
0:30
